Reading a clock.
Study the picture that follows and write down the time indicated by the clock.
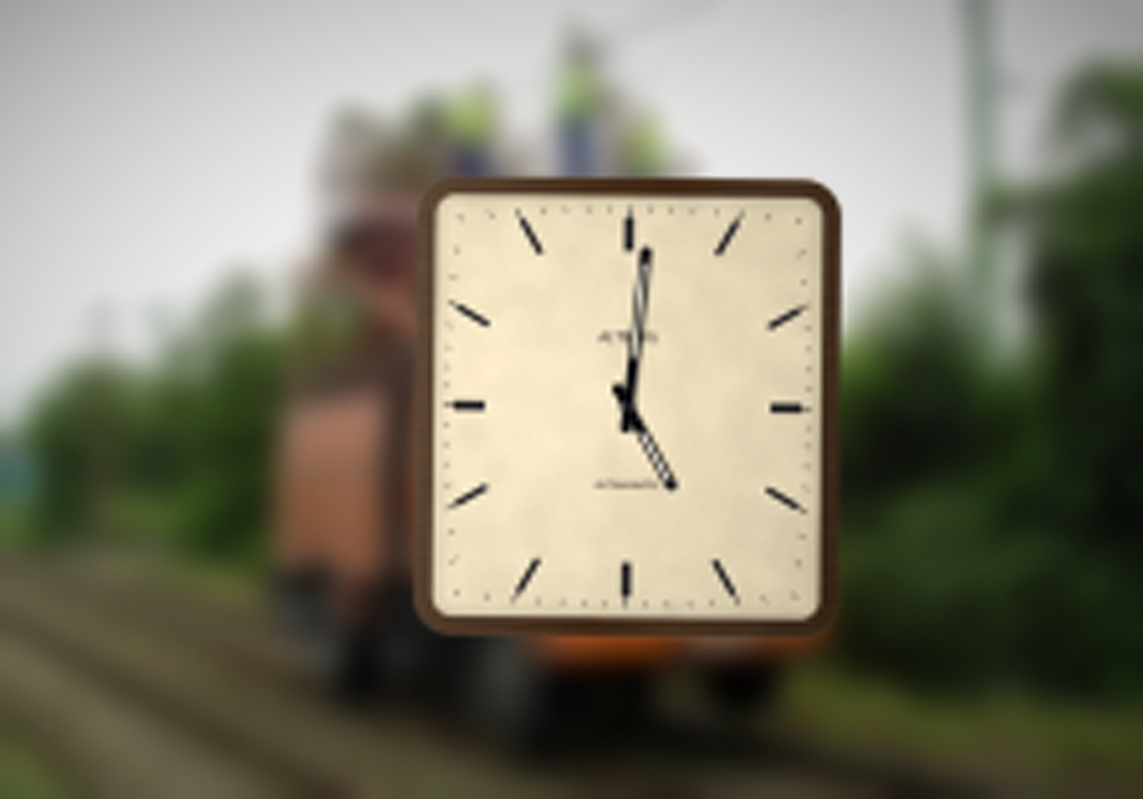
5:01
